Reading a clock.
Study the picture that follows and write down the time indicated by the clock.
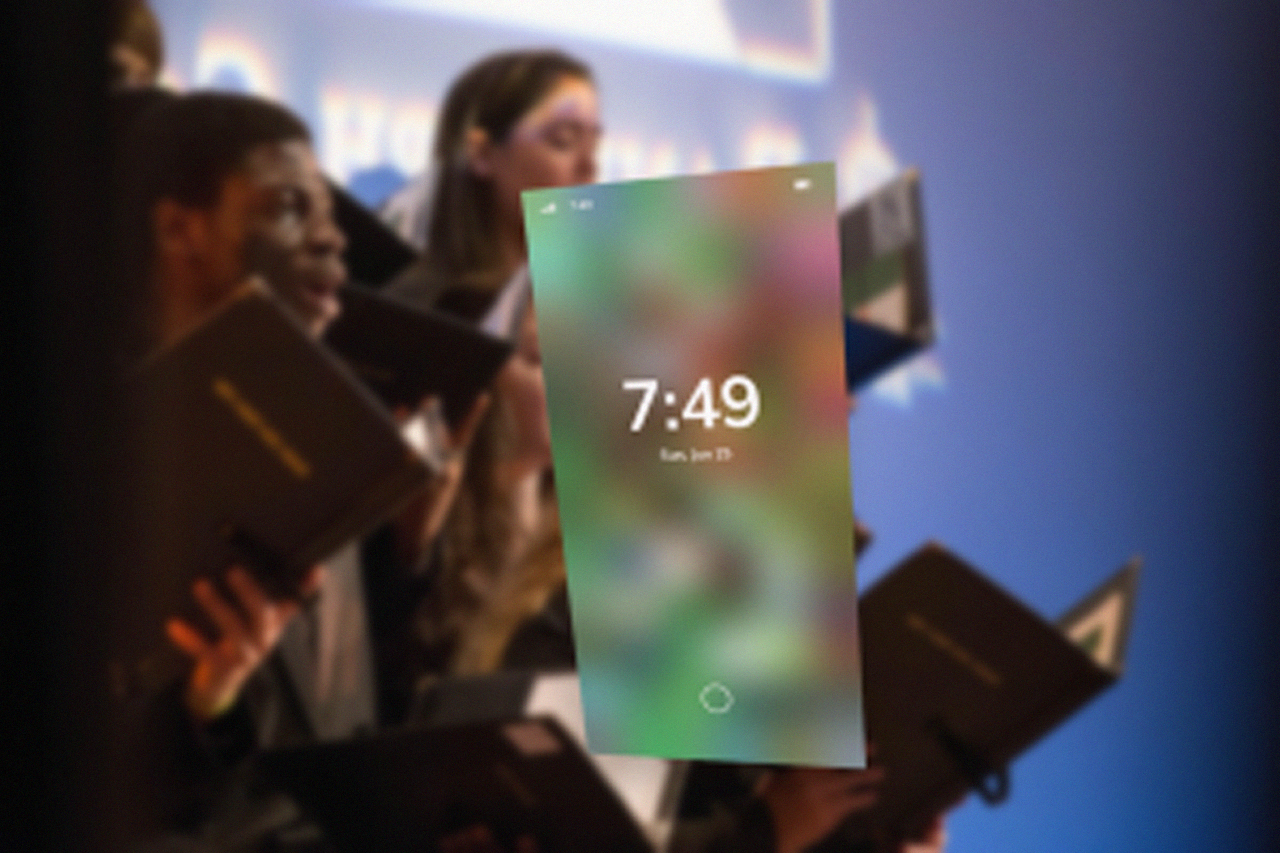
7:49
